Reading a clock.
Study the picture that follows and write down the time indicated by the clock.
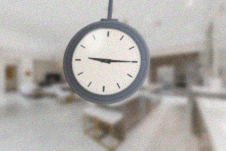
9:15
